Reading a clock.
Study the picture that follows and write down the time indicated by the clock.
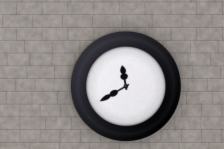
11:40
